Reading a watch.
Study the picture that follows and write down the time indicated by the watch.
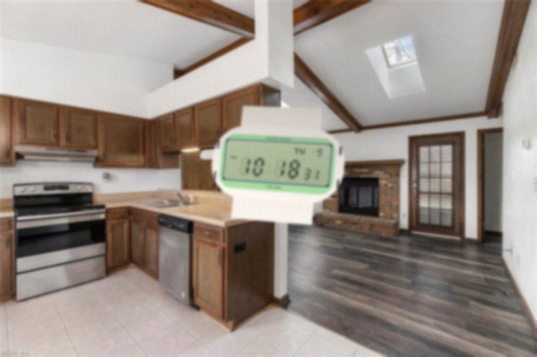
10:18
